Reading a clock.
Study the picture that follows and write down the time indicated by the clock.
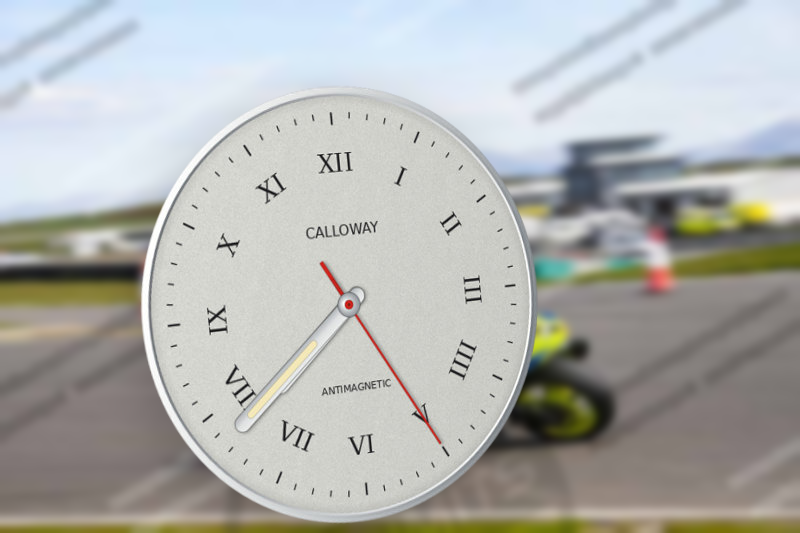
7:38:25
